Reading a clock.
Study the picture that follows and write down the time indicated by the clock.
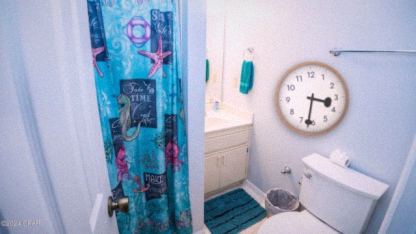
3:32
